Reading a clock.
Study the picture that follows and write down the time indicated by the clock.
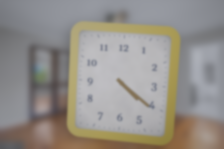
4:21
